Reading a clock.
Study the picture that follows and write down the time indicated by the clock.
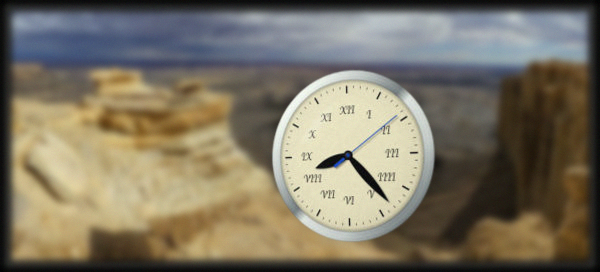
8:23:09
